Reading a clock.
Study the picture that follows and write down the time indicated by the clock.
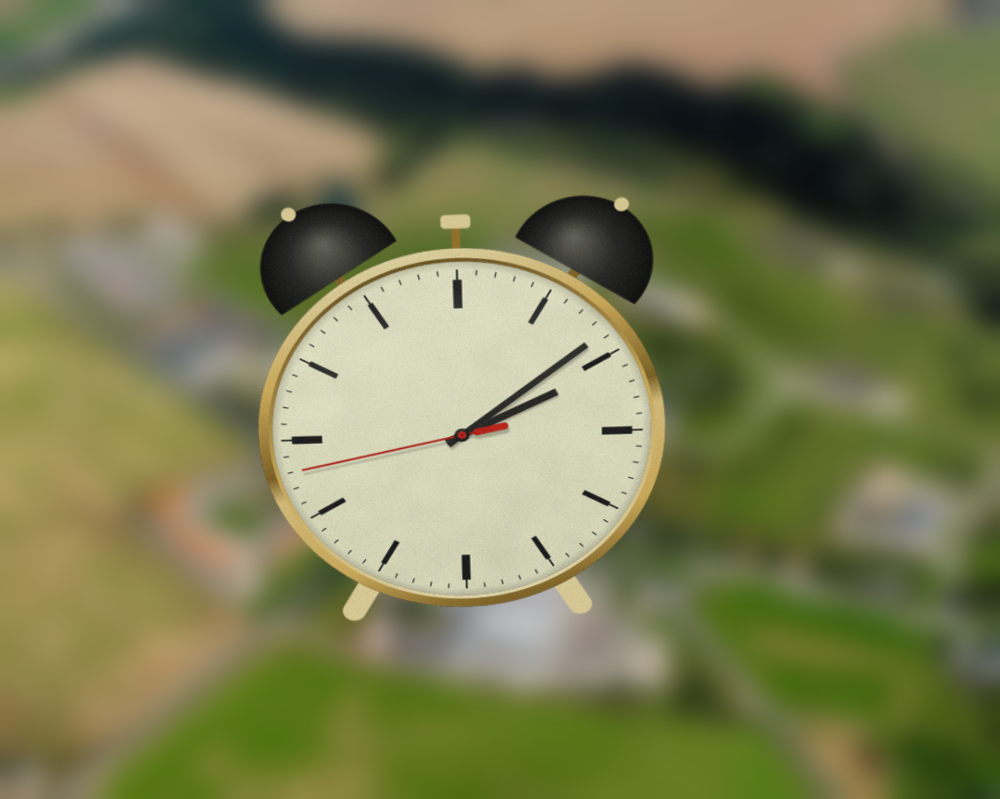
2:08:43
